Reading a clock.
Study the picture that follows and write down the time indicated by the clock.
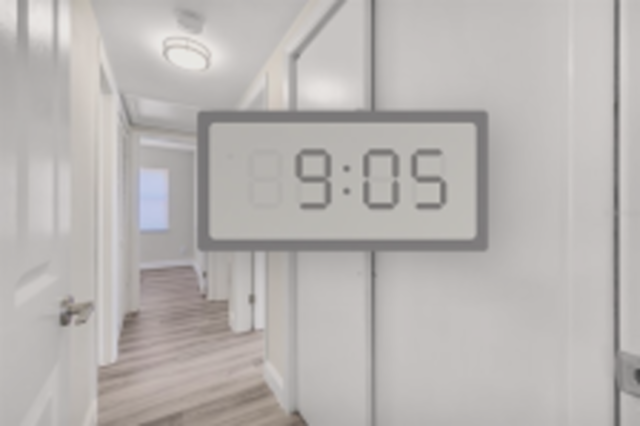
9:05
